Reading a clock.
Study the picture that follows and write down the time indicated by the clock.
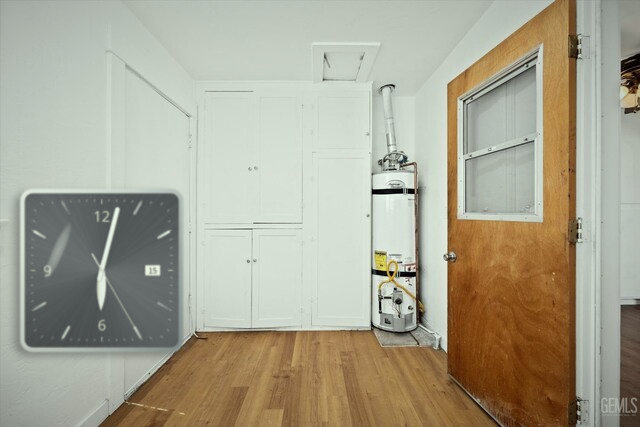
6:02:25
